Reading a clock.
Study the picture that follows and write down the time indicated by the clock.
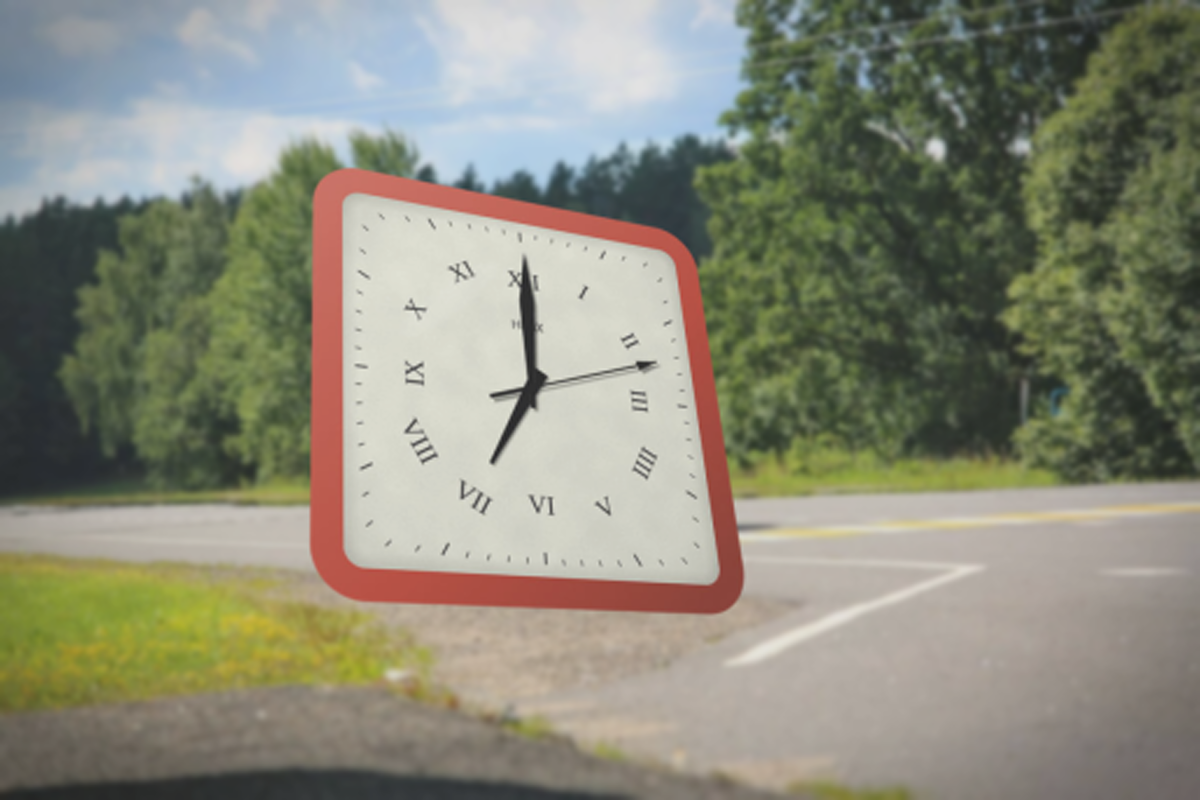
7:00:12
